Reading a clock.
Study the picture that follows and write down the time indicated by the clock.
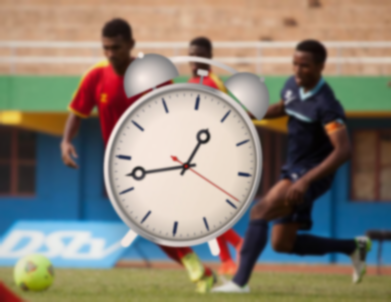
12:42:19
